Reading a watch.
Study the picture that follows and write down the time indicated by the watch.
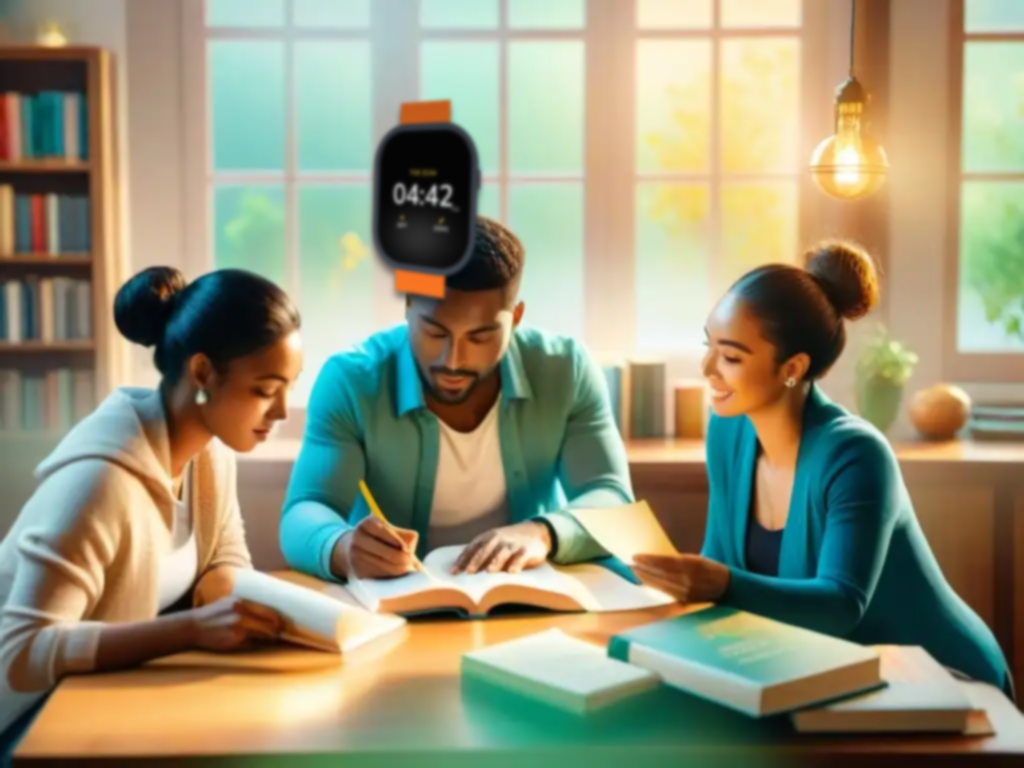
4:42
